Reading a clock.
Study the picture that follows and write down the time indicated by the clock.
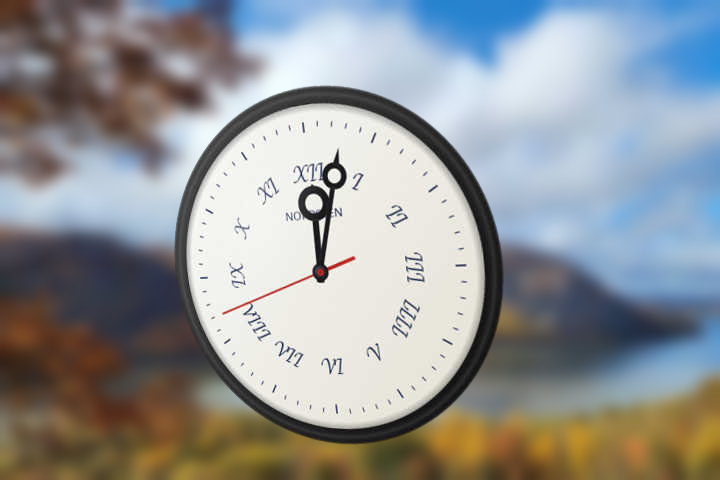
12:02:42
